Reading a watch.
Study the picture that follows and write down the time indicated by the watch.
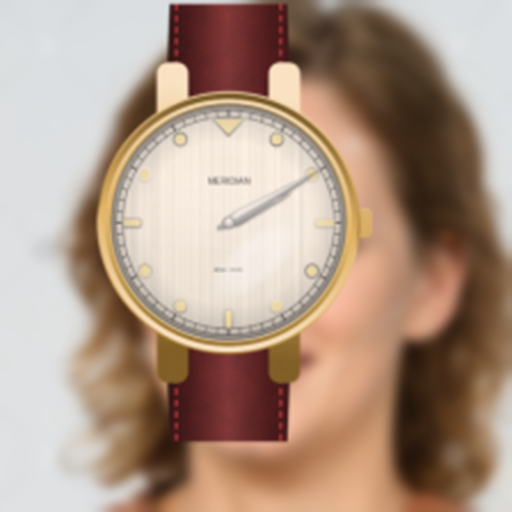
2:10
